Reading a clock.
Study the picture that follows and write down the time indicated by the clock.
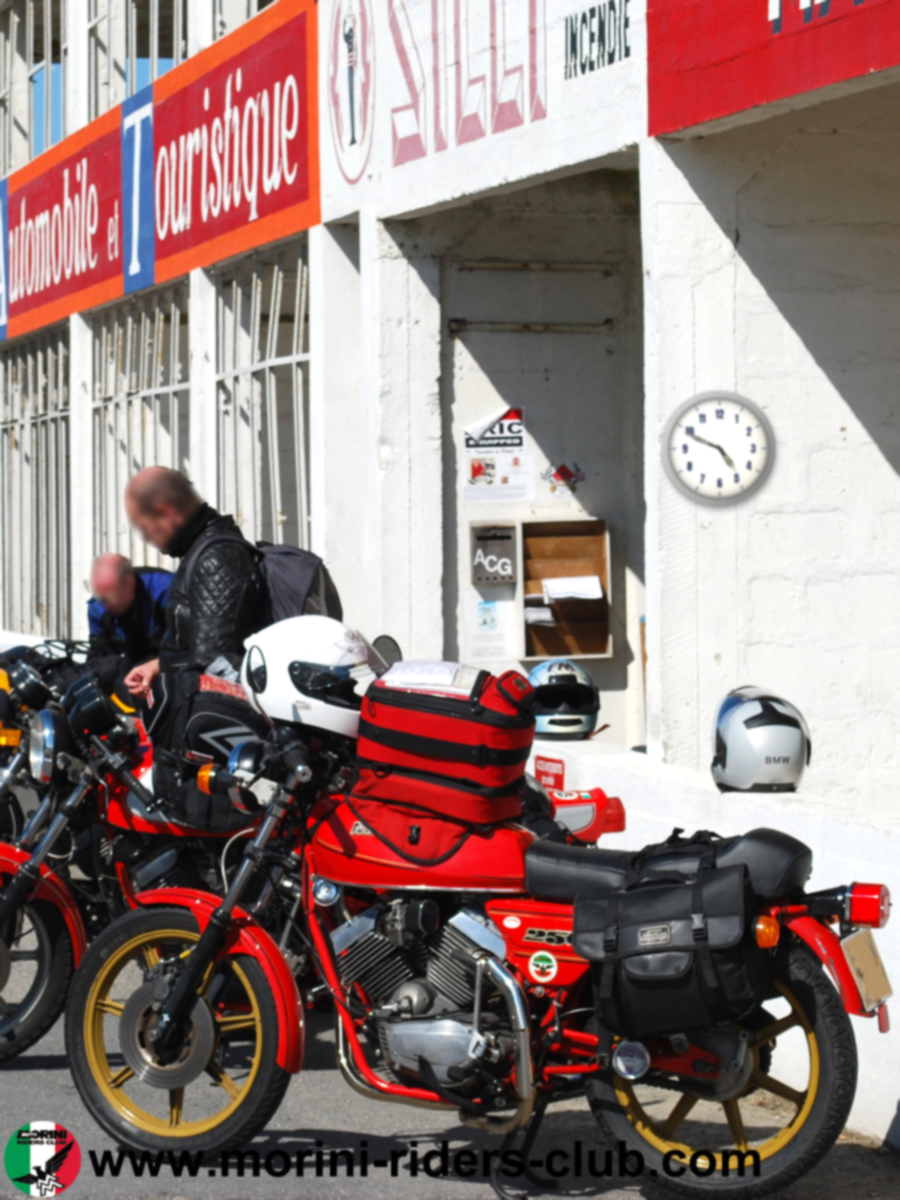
4:49
